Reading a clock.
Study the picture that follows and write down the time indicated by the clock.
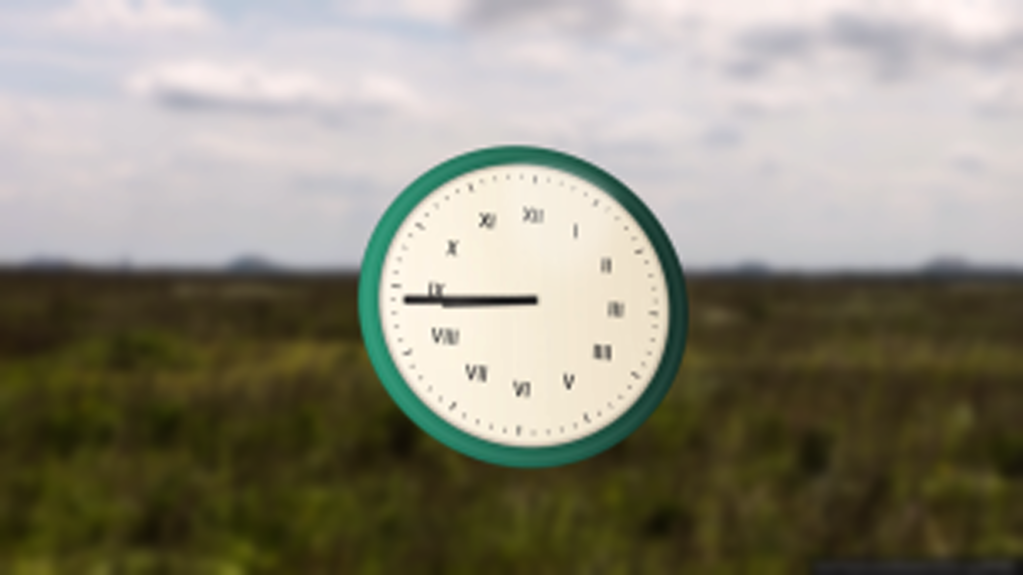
8:44
